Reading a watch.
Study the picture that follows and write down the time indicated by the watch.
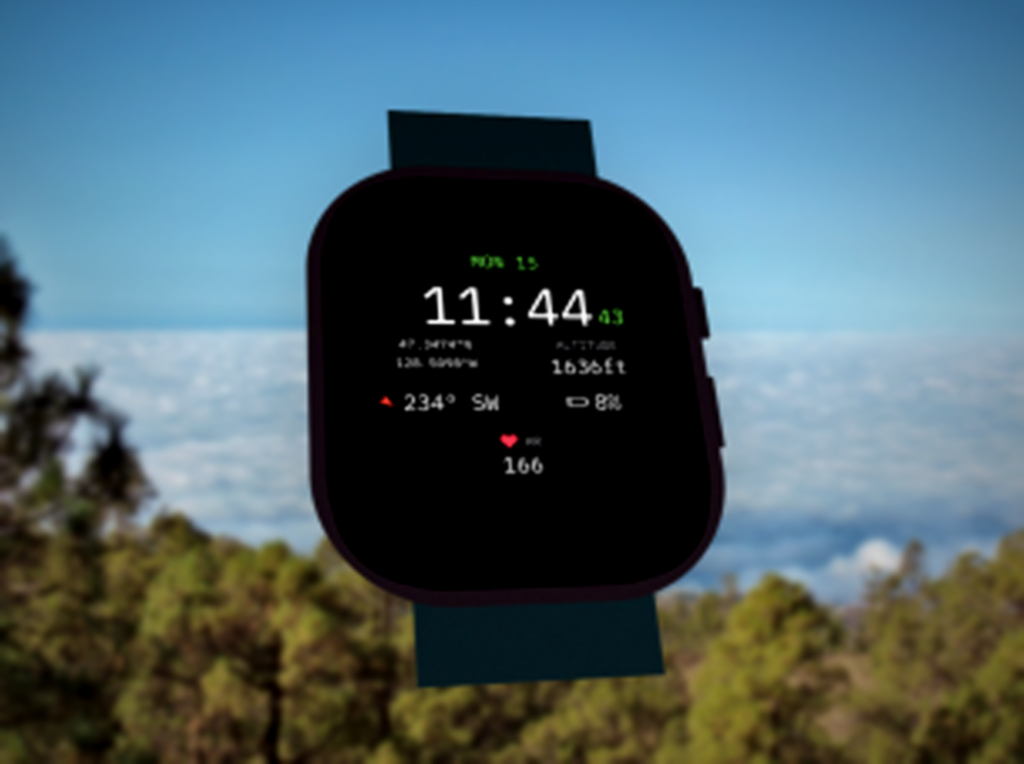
11:44
